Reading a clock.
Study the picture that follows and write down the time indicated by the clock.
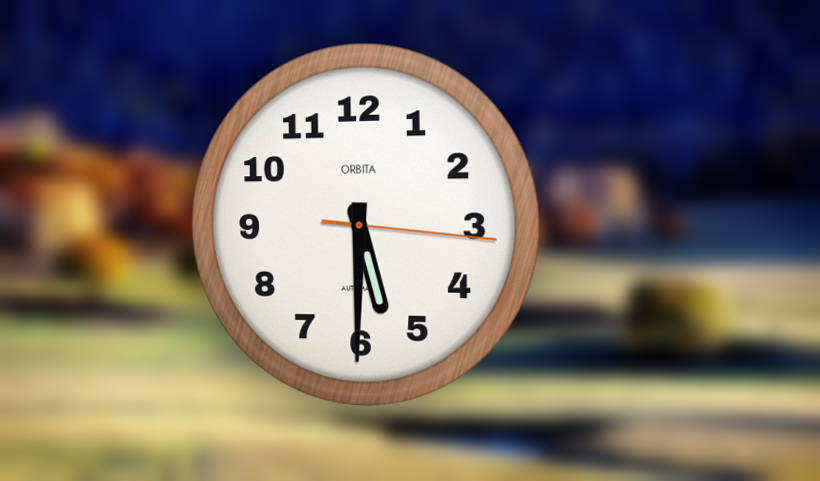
5:30:16
